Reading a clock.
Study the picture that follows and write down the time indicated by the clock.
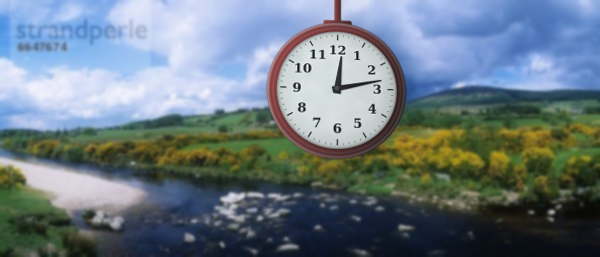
12:13
